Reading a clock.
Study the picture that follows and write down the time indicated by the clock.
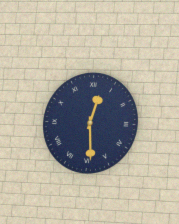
12:29
